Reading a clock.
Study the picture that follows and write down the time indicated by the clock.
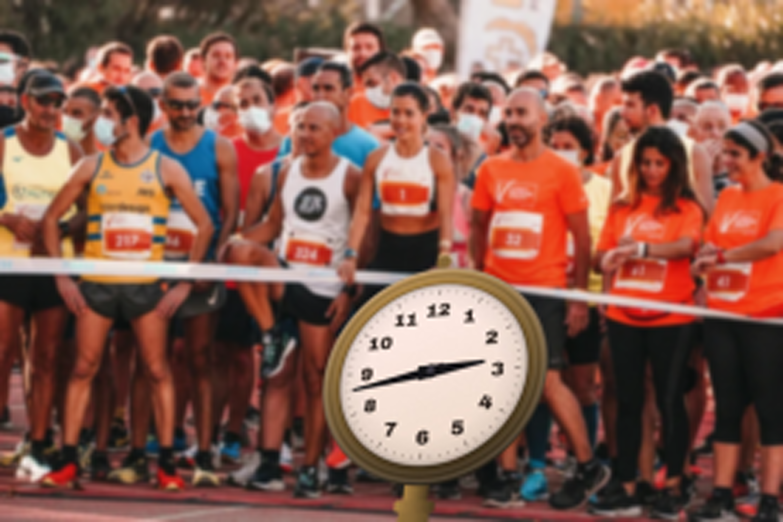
2:43
